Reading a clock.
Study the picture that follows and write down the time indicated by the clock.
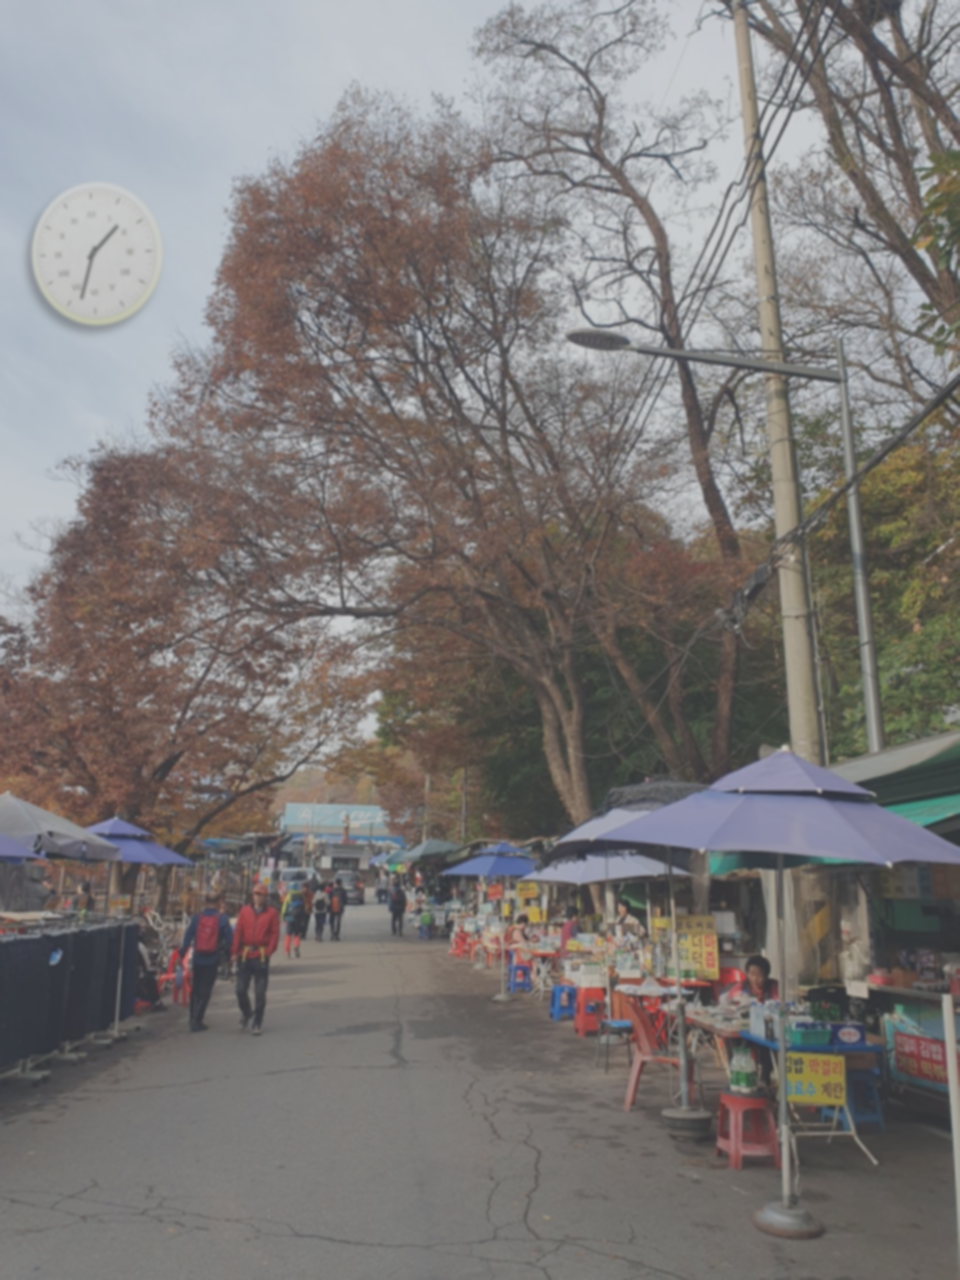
1:33
